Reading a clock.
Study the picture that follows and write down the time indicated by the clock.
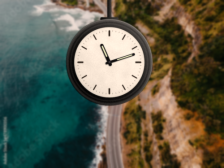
11:12
